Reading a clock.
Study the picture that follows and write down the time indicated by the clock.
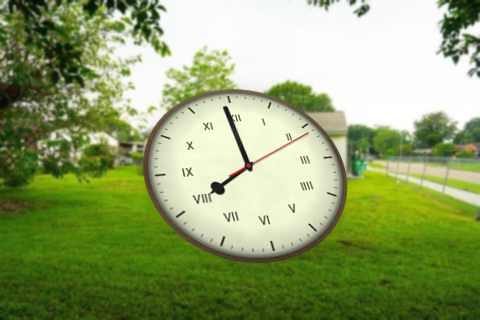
7:59:11
